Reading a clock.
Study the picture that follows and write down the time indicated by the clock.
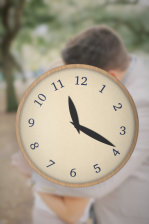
11:19
